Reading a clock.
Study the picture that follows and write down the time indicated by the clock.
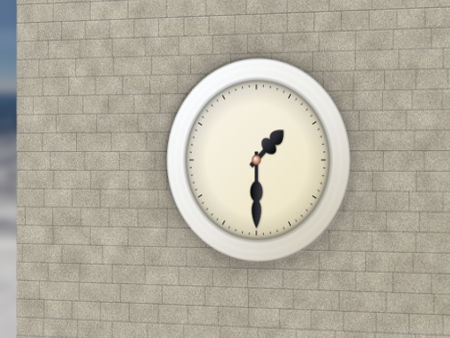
1:30
